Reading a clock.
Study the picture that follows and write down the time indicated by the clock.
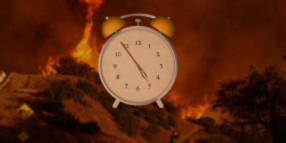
4:54
